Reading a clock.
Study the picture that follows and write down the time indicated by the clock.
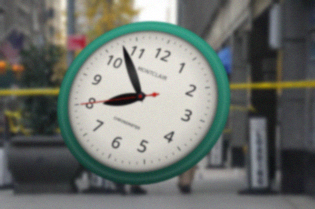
7:52:40
